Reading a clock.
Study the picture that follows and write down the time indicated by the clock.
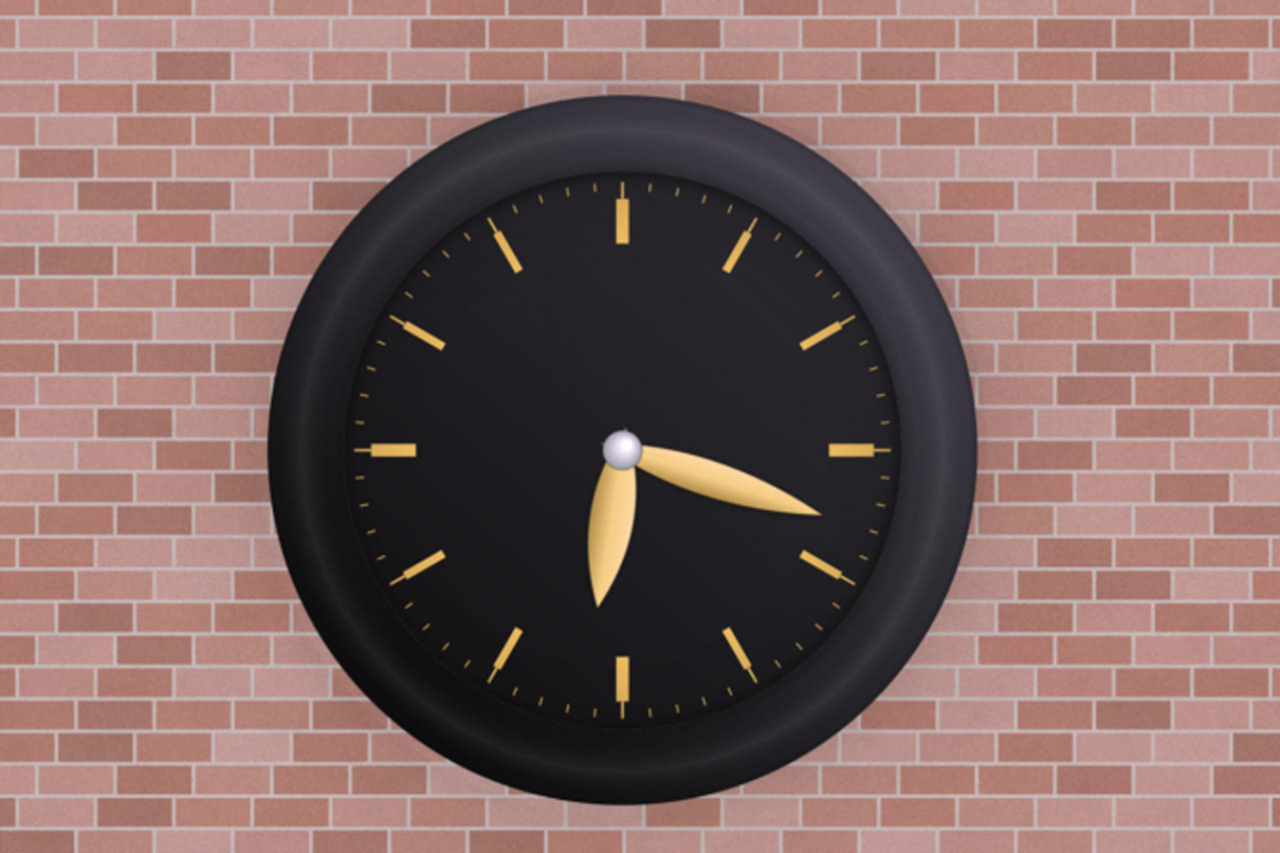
6:18
